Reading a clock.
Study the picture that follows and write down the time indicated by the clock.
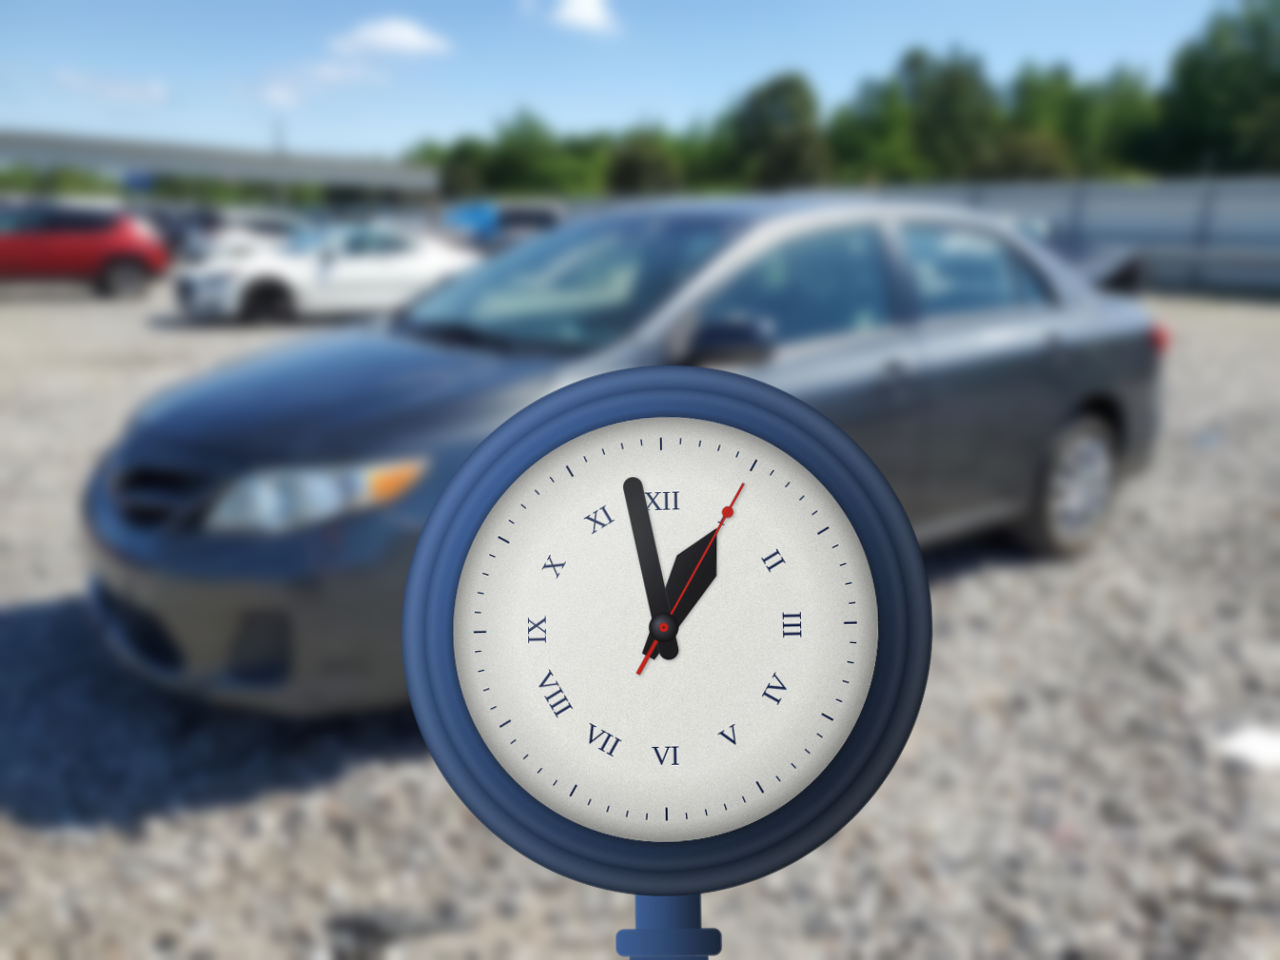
12:58:05
